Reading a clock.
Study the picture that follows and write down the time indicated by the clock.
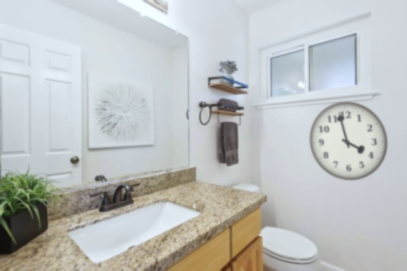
3:58
